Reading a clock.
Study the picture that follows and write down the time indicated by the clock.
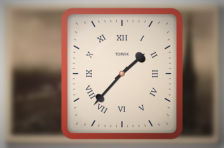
1:37
